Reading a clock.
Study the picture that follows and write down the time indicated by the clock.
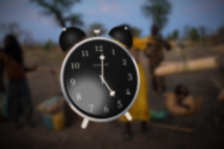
5:01
